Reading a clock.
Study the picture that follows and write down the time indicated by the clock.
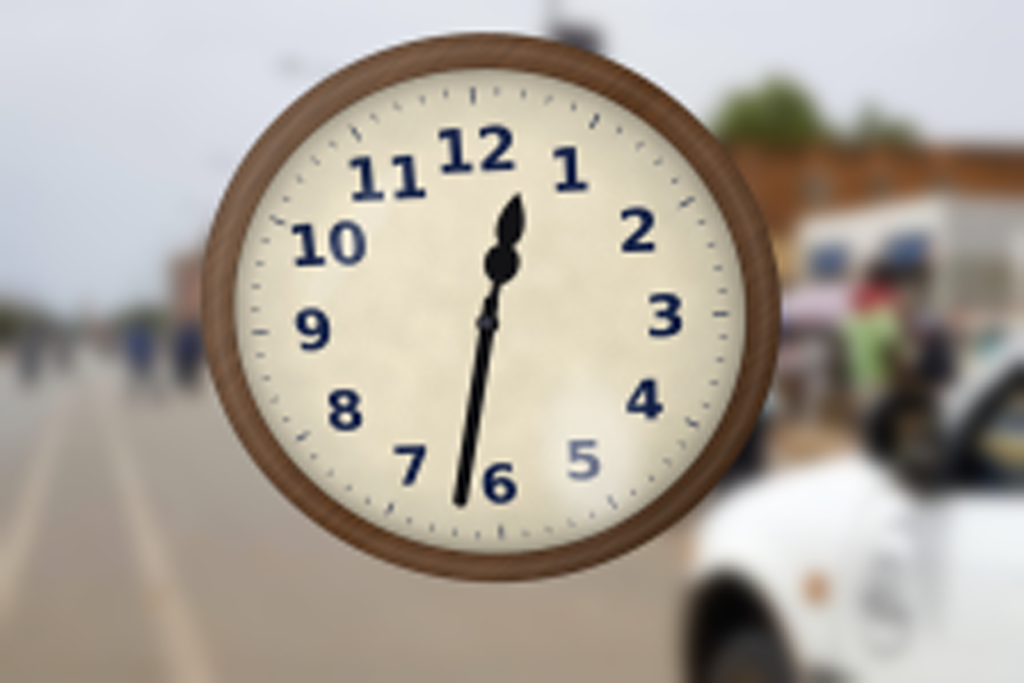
12:32
